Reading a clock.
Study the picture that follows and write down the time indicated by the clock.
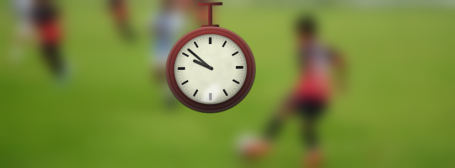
9:52
